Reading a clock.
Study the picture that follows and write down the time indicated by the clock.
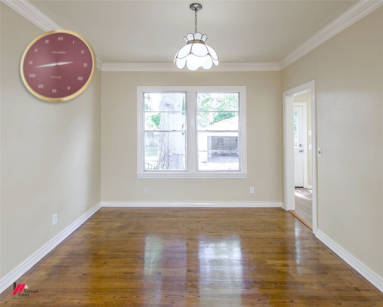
2:43
